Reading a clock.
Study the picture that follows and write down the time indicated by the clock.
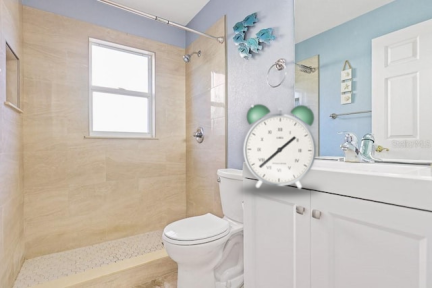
1:38
